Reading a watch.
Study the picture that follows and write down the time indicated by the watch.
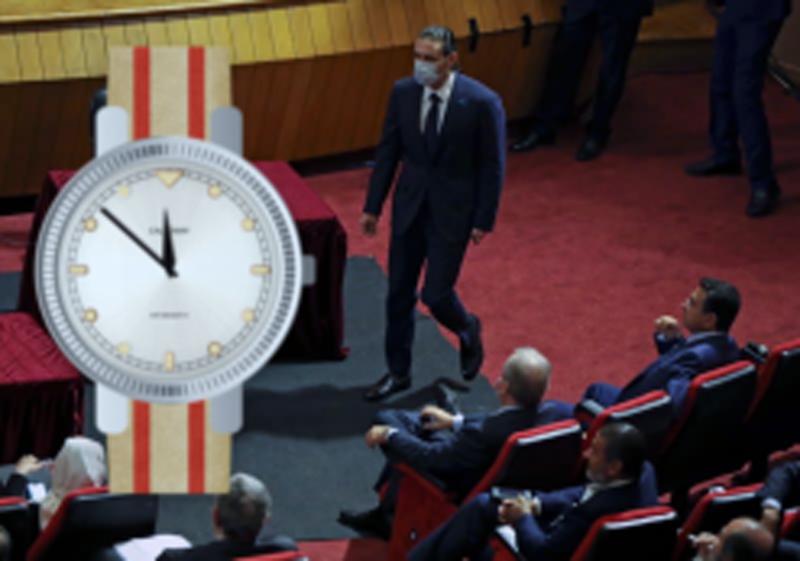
11:52
